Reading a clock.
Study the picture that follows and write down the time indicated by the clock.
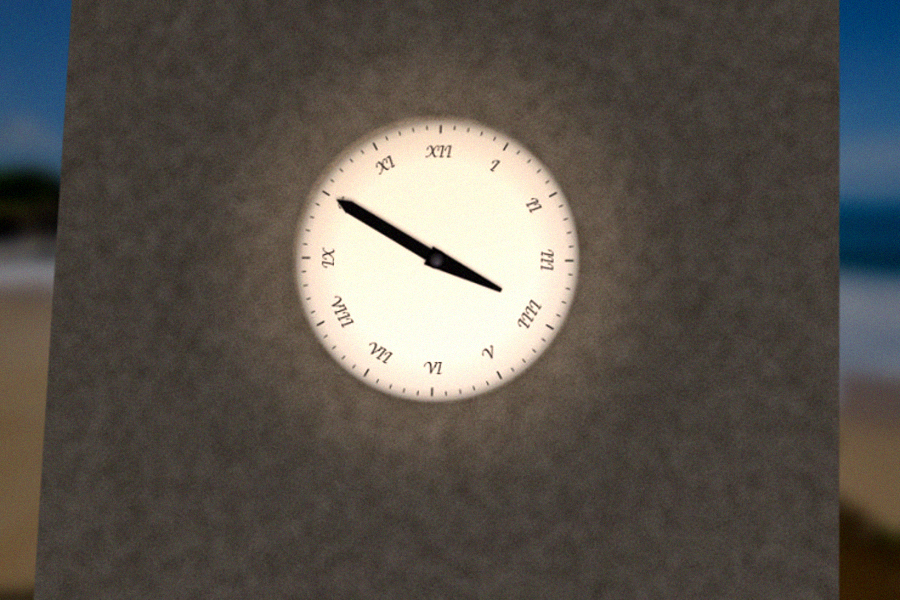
3:50
